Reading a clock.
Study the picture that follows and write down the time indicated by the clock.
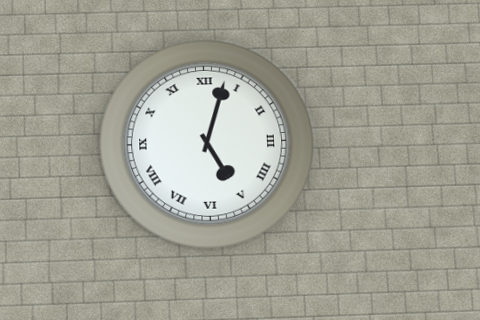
5:03
